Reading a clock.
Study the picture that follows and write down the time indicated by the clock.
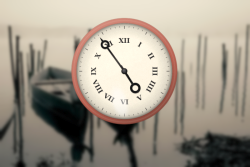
4:54
